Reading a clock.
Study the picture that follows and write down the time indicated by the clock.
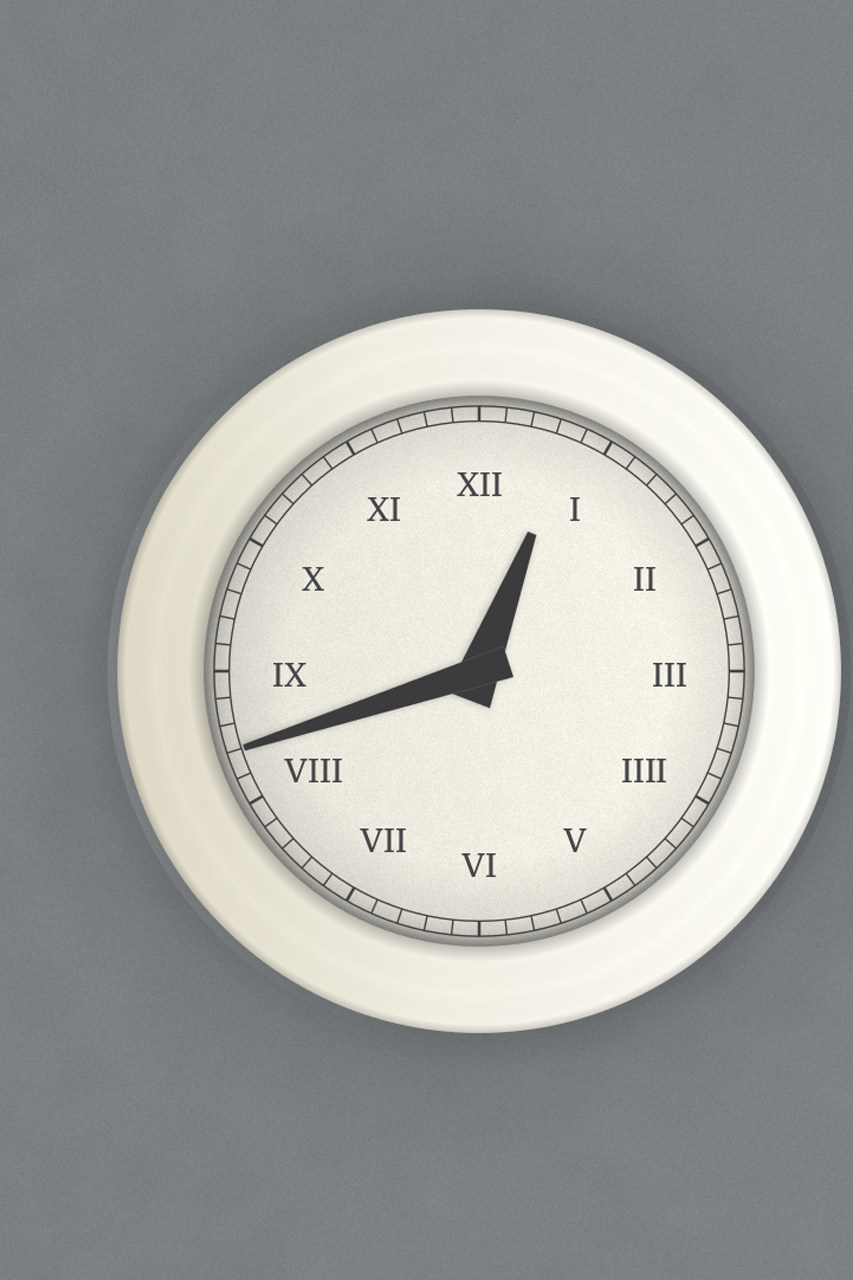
12:42
